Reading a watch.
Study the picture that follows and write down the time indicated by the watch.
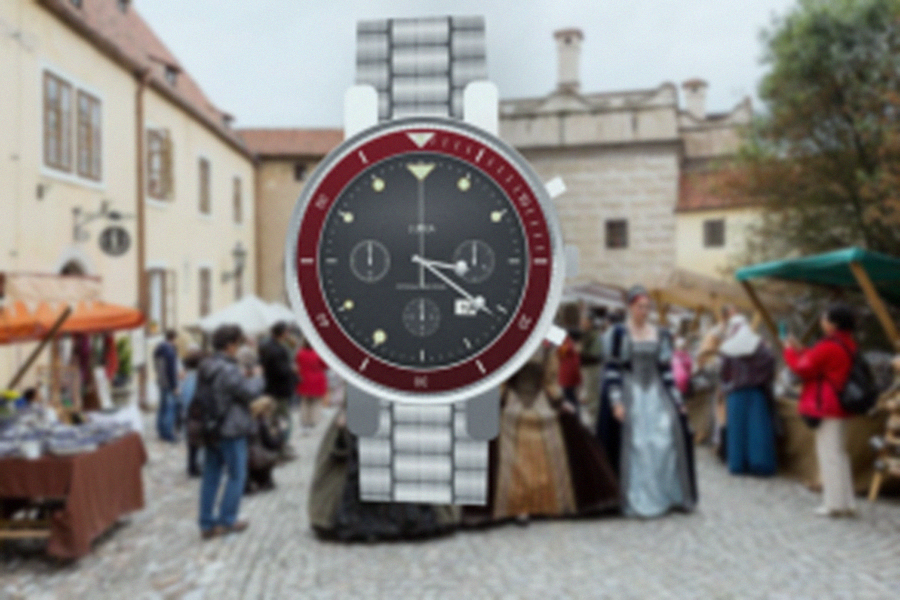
3:21
